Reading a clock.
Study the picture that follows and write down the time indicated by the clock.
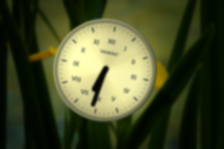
6:31
